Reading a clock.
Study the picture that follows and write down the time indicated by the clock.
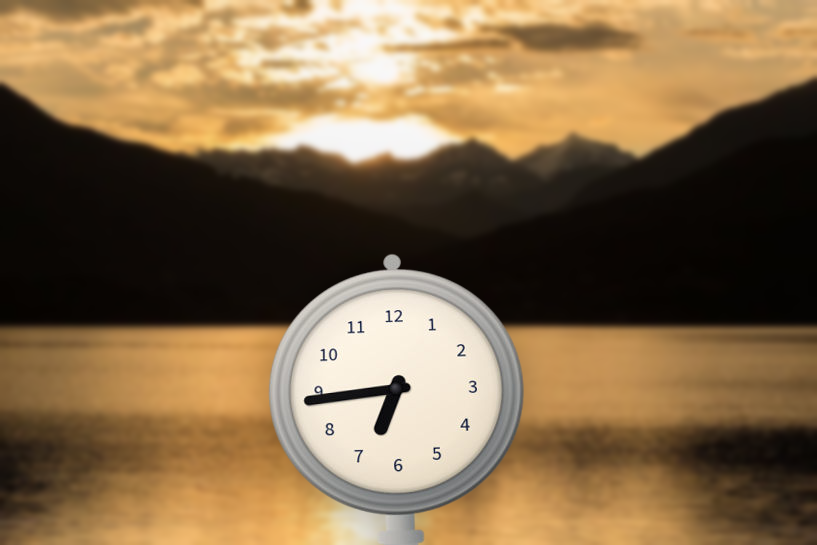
6:44
